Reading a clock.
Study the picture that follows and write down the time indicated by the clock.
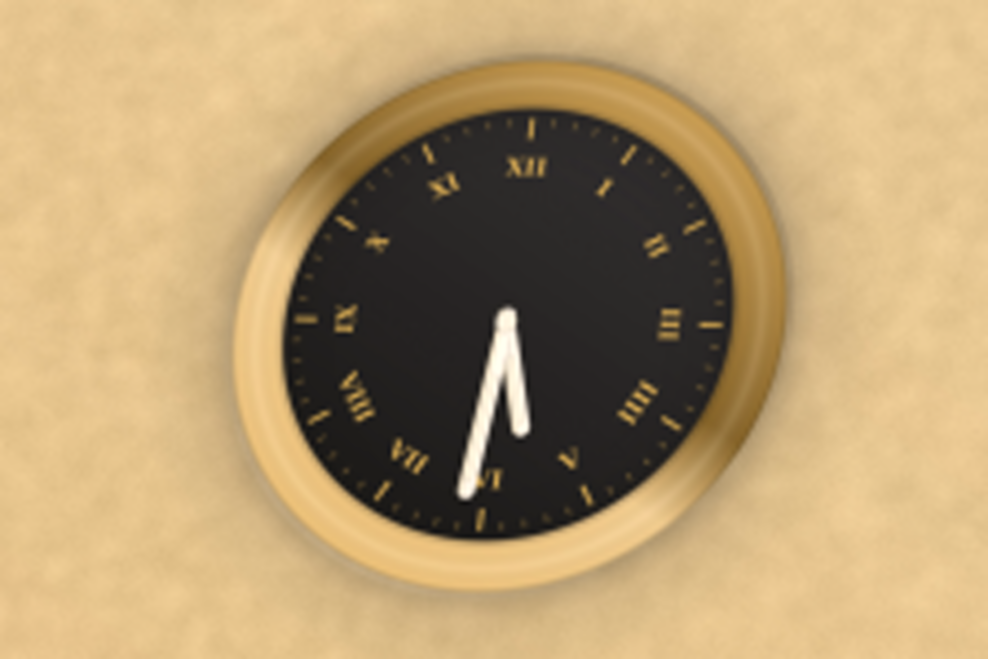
5:31
